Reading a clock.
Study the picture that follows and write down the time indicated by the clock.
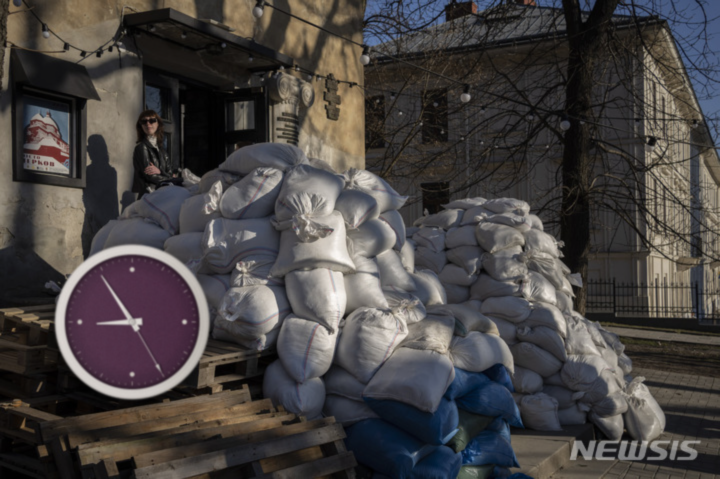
8:54:25
